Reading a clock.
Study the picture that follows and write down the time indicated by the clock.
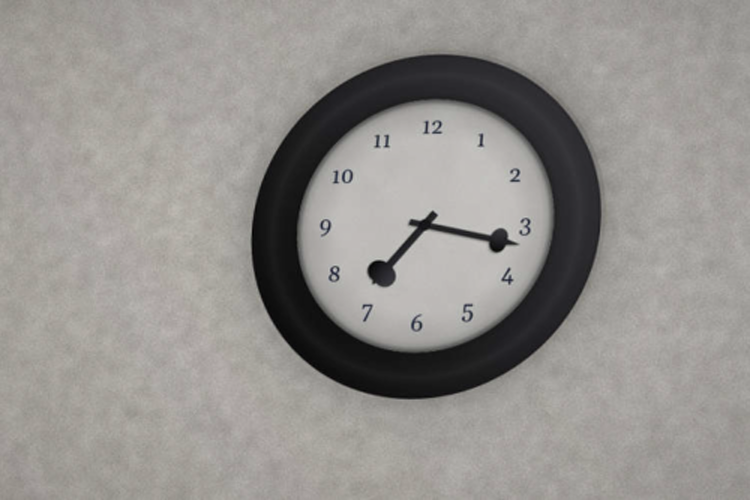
7:17
